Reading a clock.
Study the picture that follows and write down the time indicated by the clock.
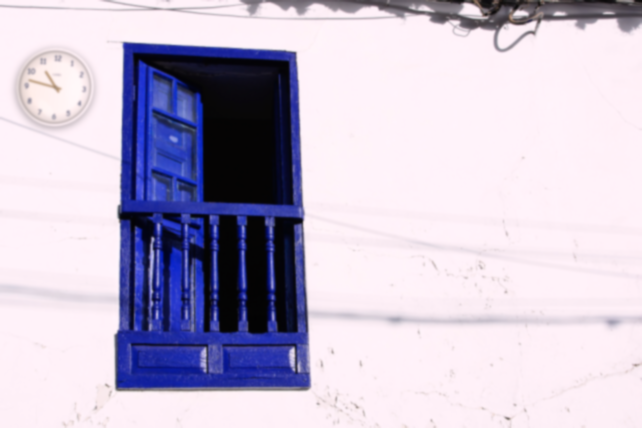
10:47
